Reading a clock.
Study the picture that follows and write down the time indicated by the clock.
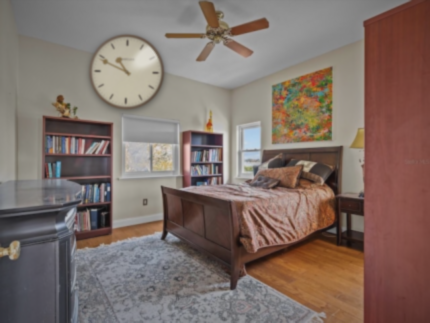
10:49
